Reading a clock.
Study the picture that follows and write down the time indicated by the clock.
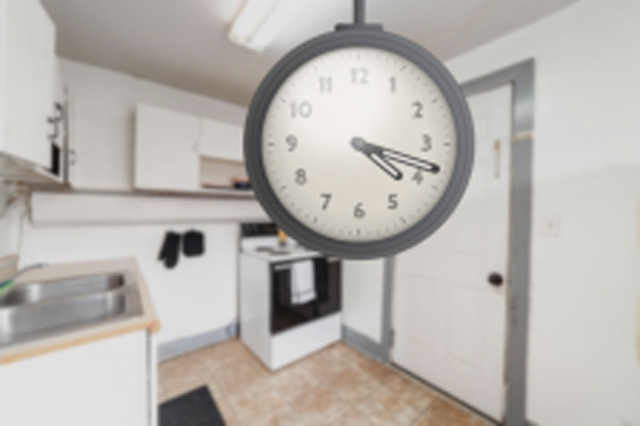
4:18
